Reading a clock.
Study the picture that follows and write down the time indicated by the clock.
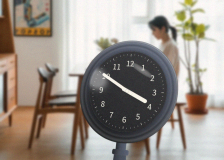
3:50
